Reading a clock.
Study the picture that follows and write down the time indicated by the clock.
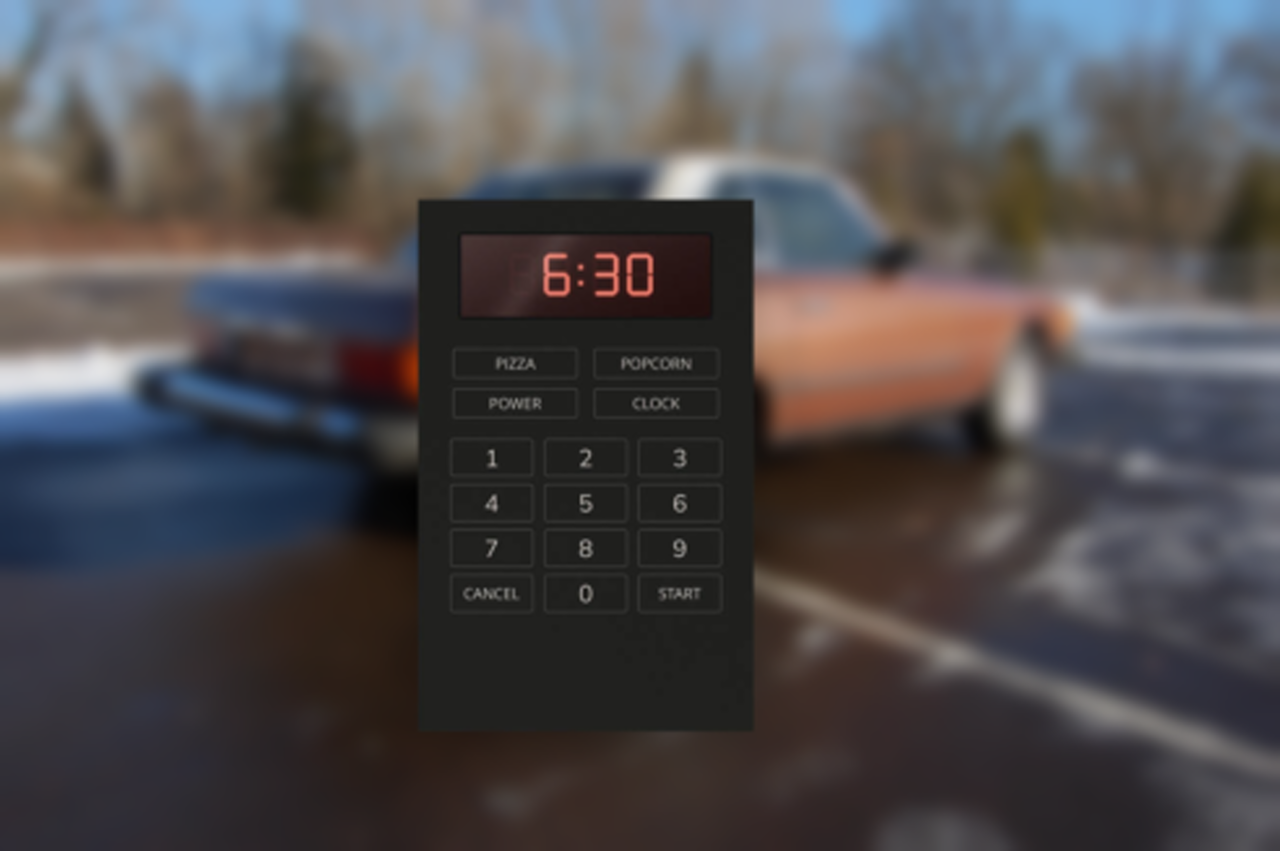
6:30
